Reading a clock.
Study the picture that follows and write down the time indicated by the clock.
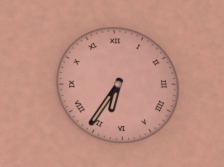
6:36
